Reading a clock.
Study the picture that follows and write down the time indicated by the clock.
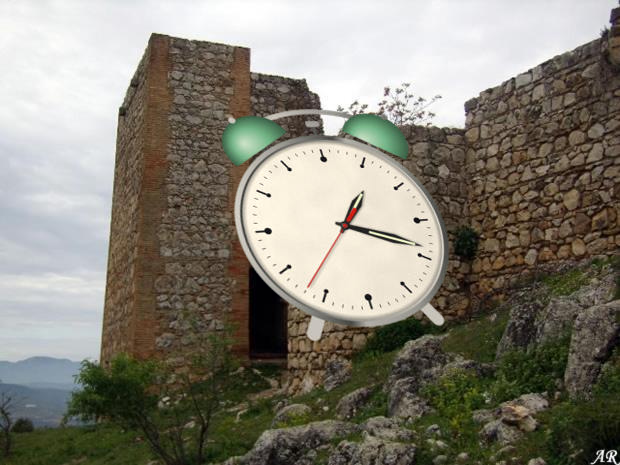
1:18:37
